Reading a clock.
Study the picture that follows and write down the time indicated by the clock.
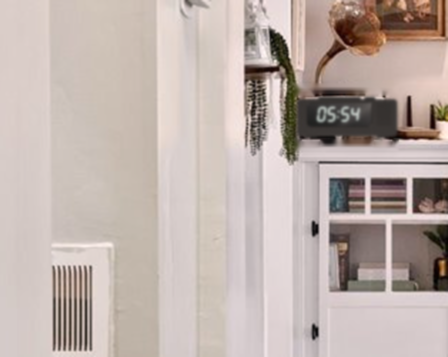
5:54
